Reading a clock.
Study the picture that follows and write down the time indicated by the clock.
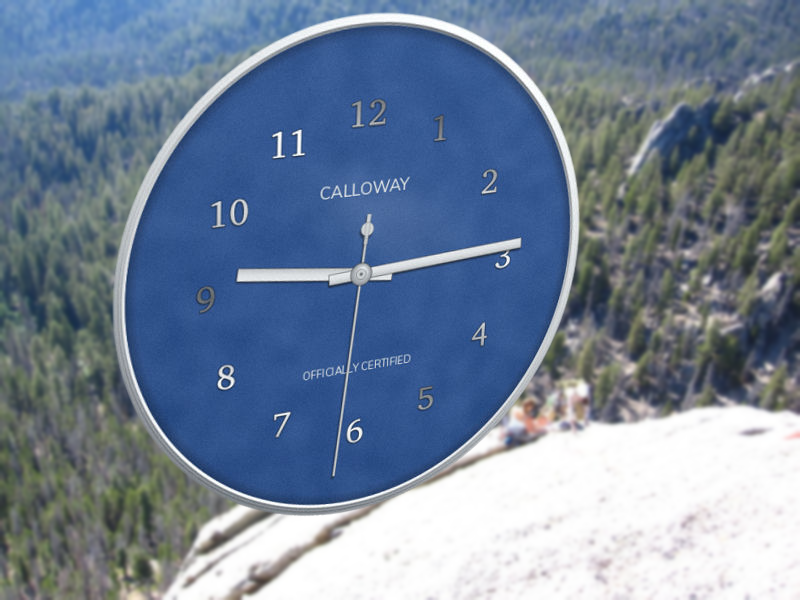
9:14:31
